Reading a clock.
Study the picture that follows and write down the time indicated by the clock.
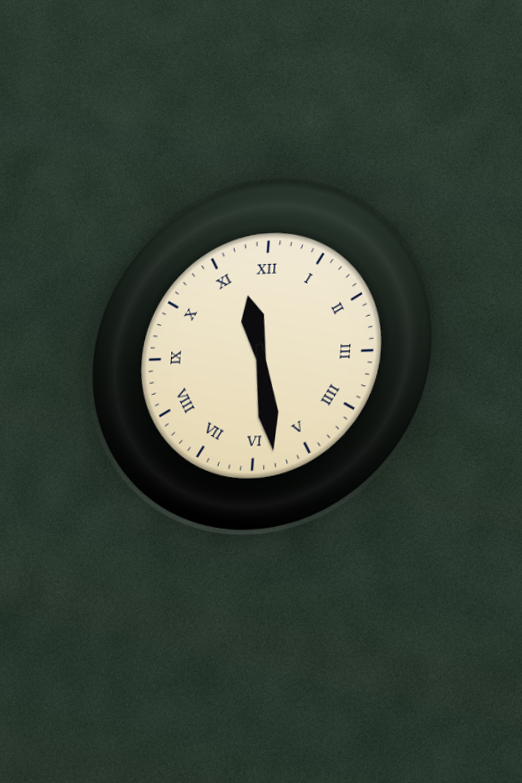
11:28
